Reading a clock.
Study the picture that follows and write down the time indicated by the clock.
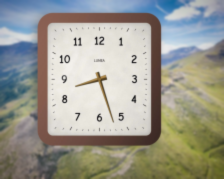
8:27
